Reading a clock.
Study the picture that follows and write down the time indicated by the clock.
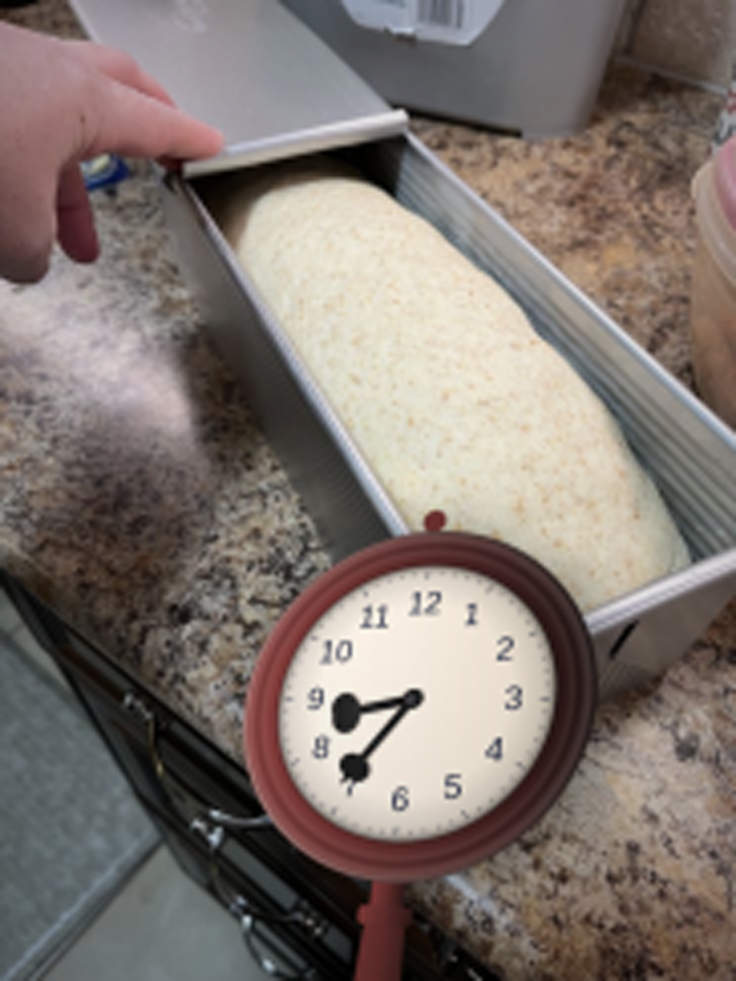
8:36
